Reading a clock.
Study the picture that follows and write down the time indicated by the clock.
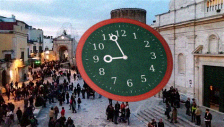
8:57
